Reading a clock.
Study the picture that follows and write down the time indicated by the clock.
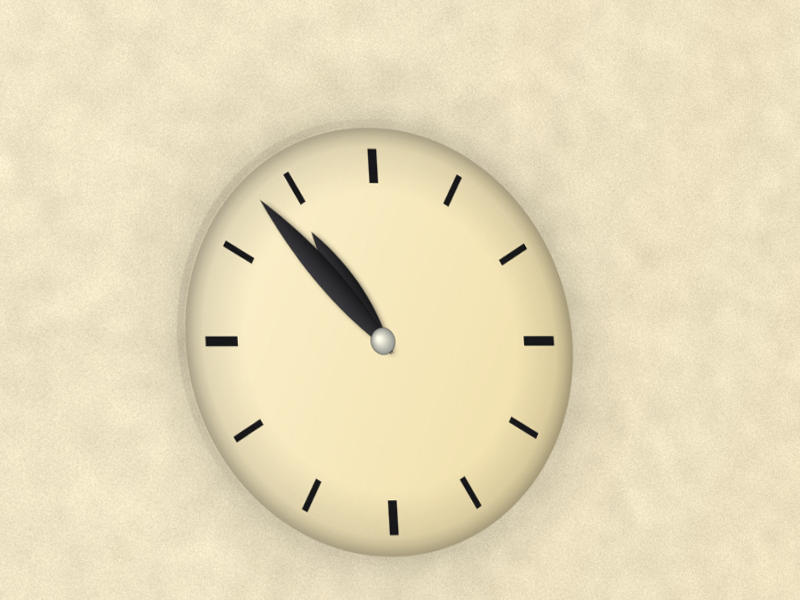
10:53
